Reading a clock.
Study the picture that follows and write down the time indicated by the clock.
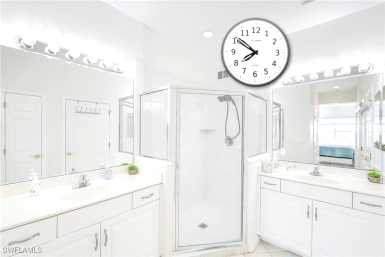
7:51
